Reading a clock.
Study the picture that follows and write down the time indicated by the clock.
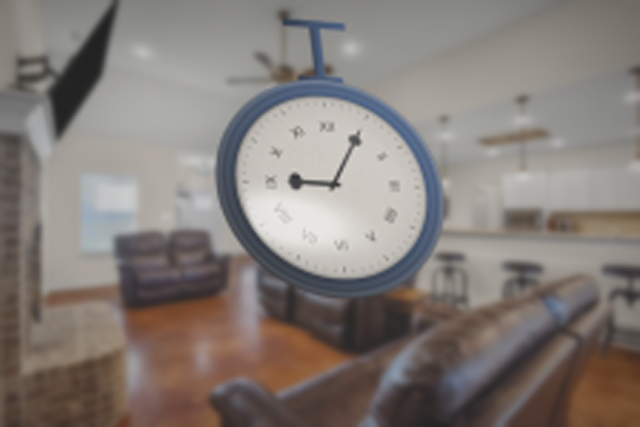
9:05
